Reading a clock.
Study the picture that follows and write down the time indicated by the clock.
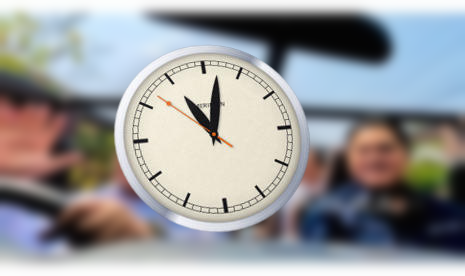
11:01:52
